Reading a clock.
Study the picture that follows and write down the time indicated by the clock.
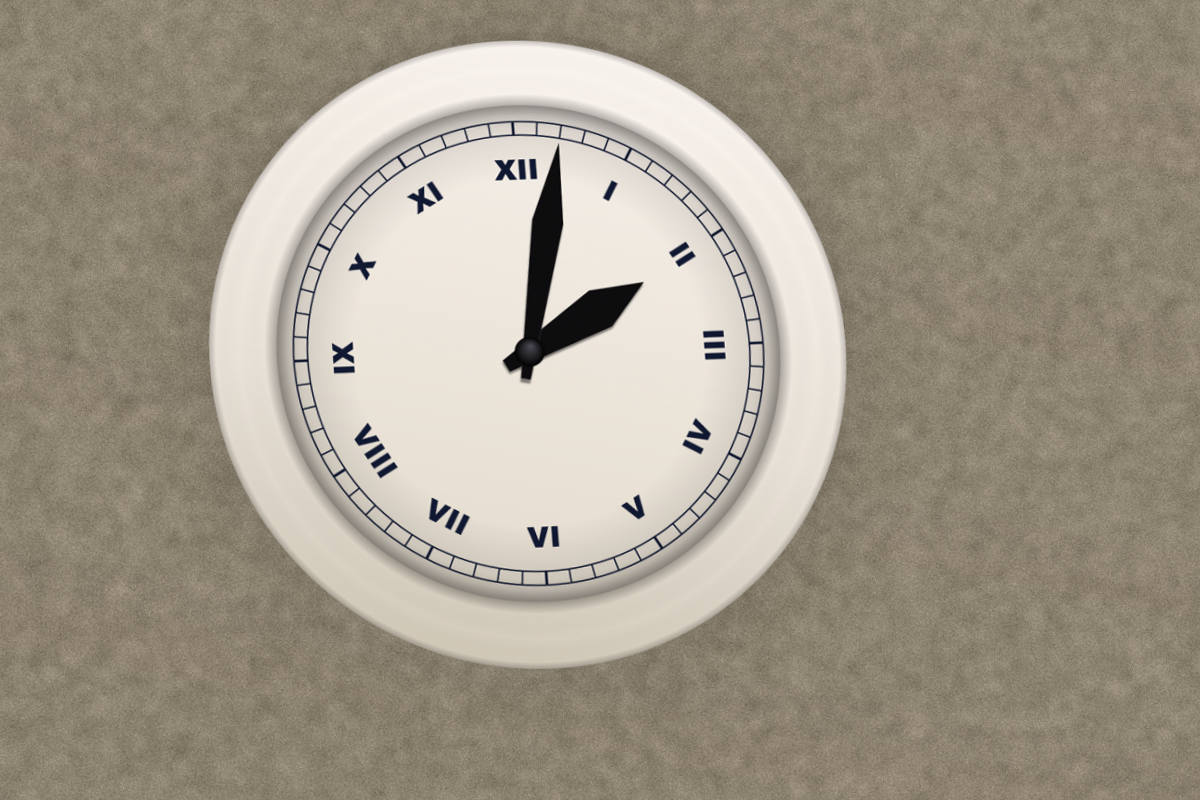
2:02
